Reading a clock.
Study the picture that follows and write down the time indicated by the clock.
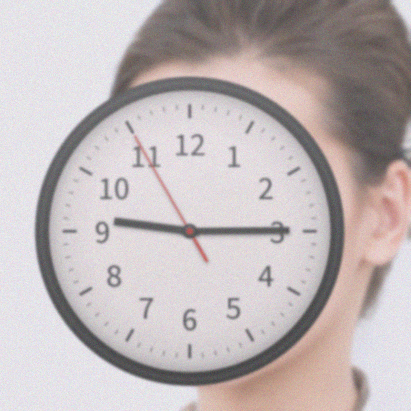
9:14:55
